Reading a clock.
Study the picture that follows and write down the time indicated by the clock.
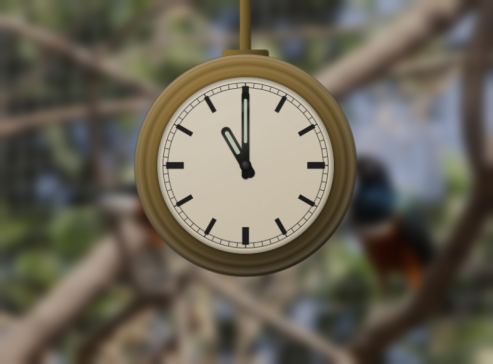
11:00
